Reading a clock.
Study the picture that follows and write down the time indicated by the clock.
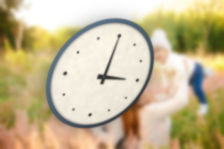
3:00
